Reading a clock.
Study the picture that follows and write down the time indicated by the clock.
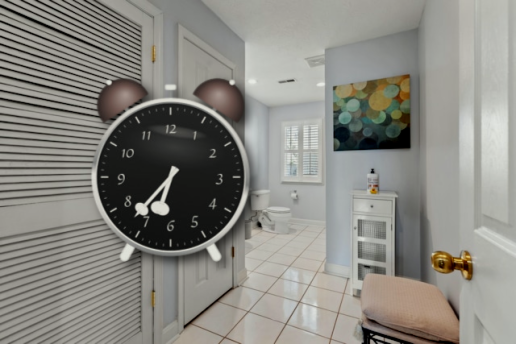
6:37
